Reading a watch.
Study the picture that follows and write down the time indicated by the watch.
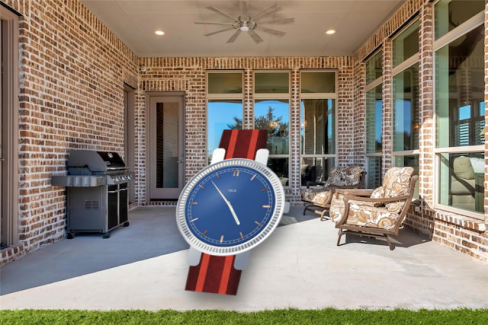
4:53
